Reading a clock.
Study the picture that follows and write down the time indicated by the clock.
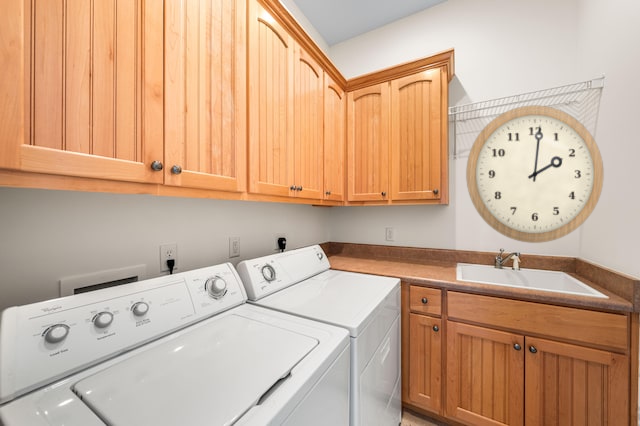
2:01
